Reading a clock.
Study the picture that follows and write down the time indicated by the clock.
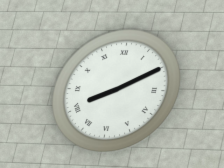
8:10
